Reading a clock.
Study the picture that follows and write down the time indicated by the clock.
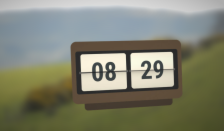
8:29
